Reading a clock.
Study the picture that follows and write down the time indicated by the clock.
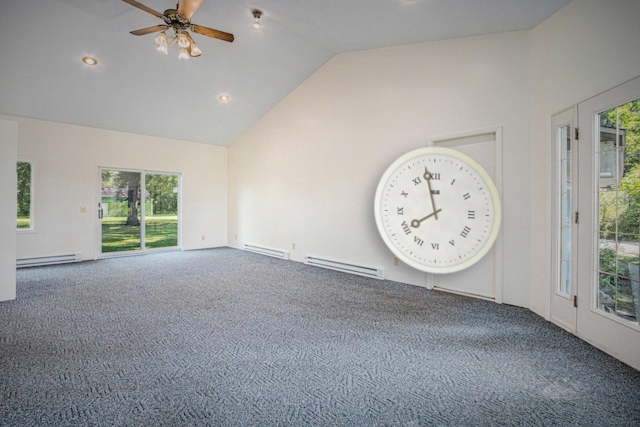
7:58
